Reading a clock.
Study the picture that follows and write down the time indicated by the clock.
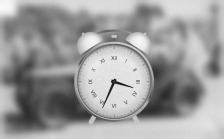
3:34
